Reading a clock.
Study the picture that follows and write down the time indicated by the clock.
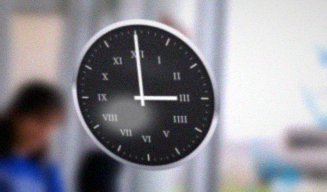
3:00
